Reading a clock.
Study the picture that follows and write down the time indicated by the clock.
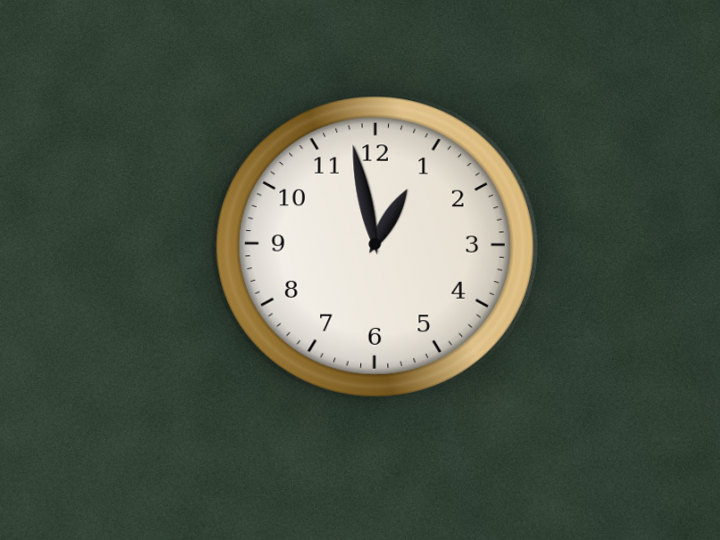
12:58
